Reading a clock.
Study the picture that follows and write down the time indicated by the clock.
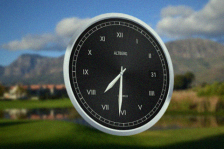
7:31
